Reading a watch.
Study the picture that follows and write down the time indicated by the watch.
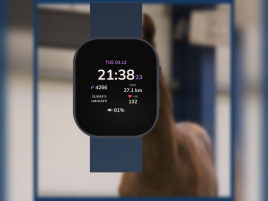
21:38
